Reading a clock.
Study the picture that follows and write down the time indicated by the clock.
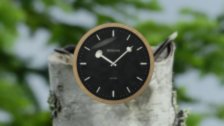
10:08
